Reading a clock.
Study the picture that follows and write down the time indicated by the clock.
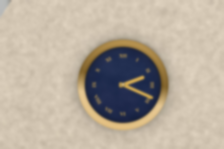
2:19
